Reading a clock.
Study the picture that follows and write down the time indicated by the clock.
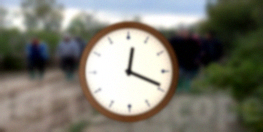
12:19
